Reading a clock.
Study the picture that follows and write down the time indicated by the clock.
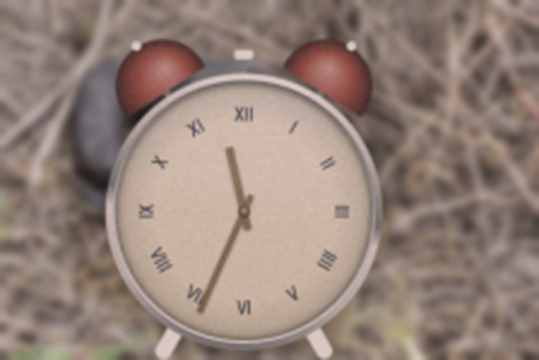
11:34
